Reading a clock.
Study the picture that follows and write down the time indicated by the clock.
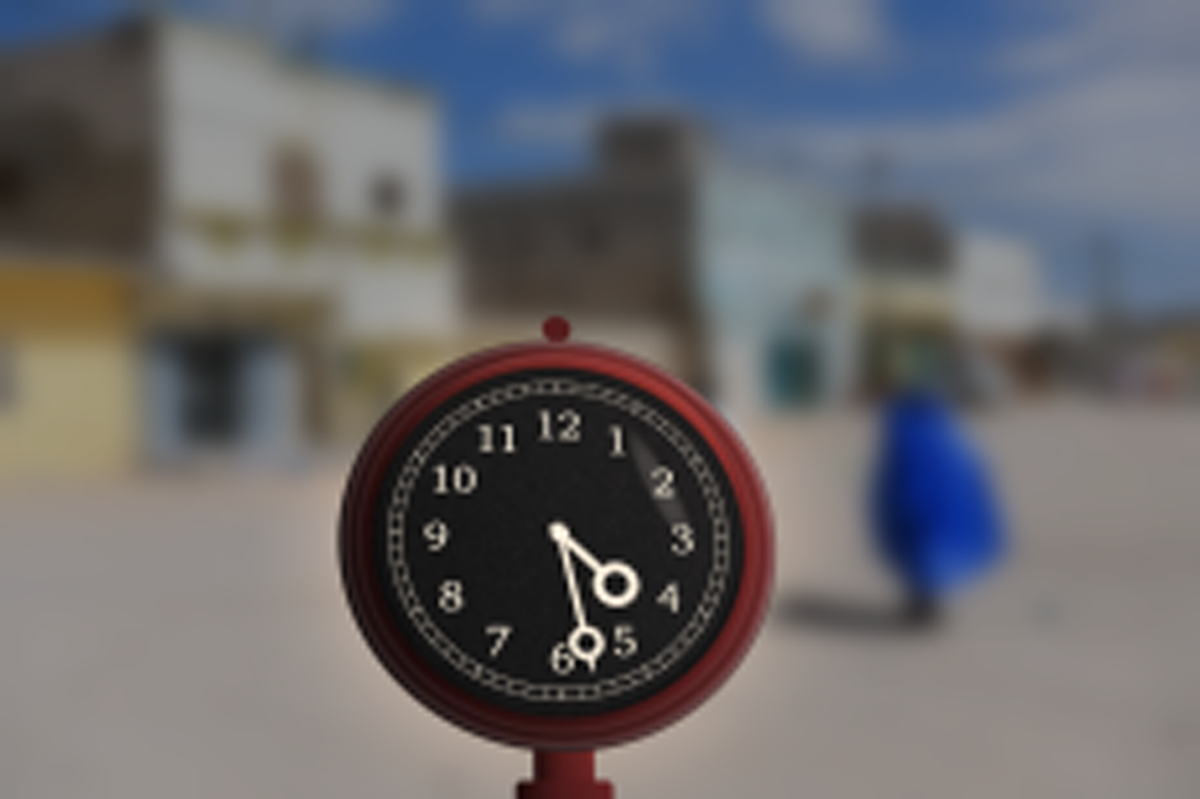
4:28
